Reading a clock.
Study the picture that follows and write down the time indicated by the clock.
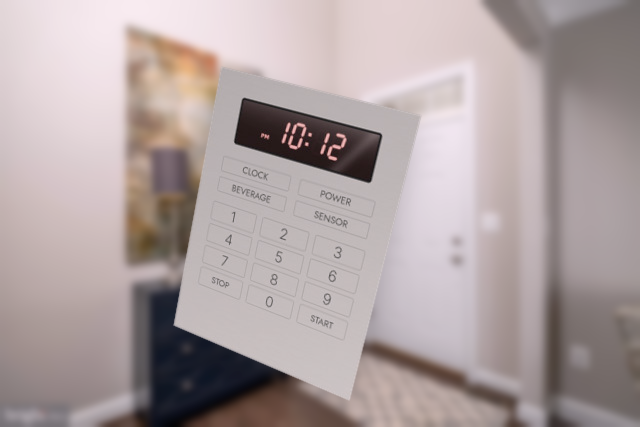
10:12
